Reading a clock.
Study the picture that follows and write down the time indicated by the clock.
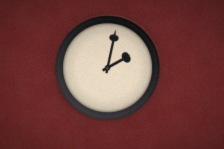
2:02
